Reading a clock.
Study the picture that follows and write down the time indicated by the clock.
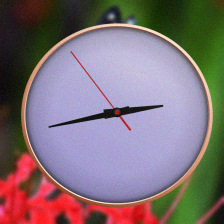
2:42:54
